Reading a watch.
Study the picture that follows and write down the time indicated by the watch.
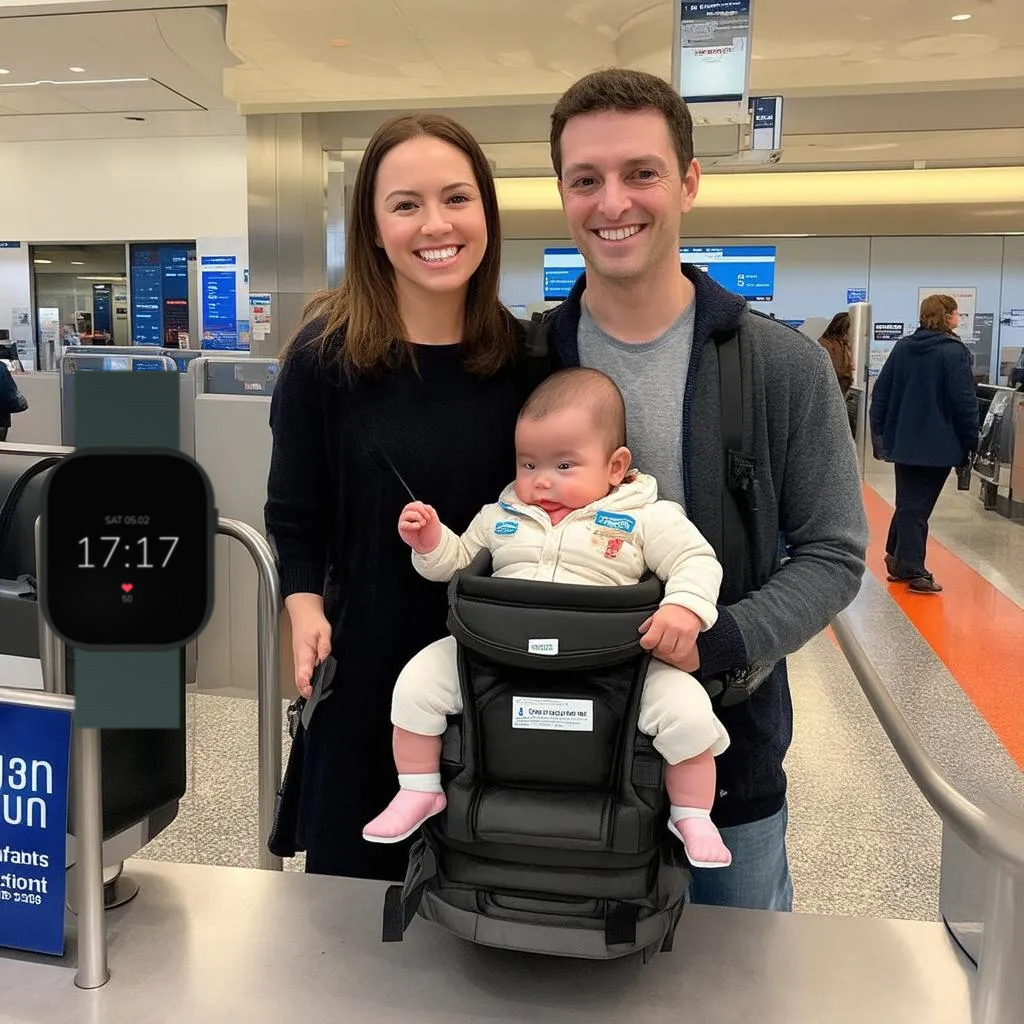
17:17
